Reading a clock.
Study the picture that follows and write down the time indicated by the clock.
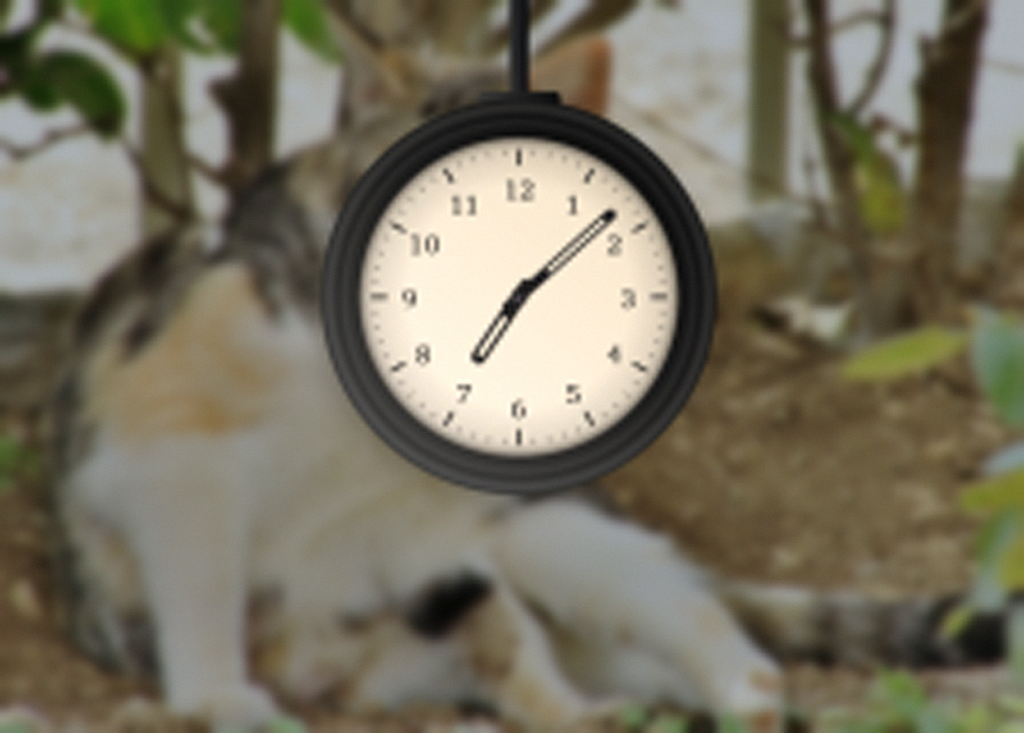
7:08
